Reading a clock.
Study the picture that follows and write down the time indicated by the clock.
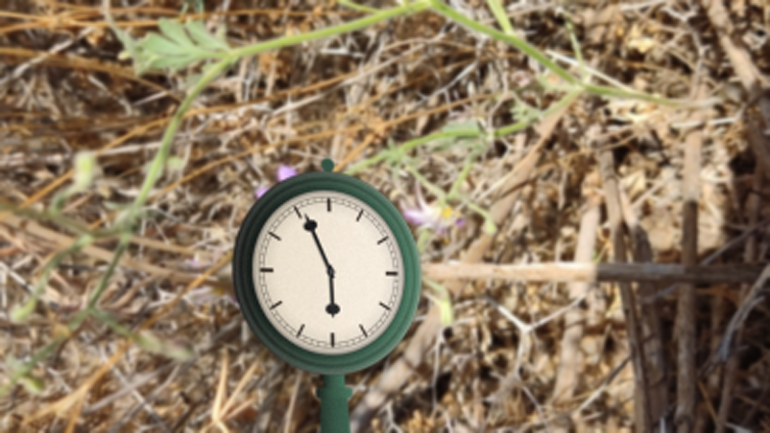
5:56
